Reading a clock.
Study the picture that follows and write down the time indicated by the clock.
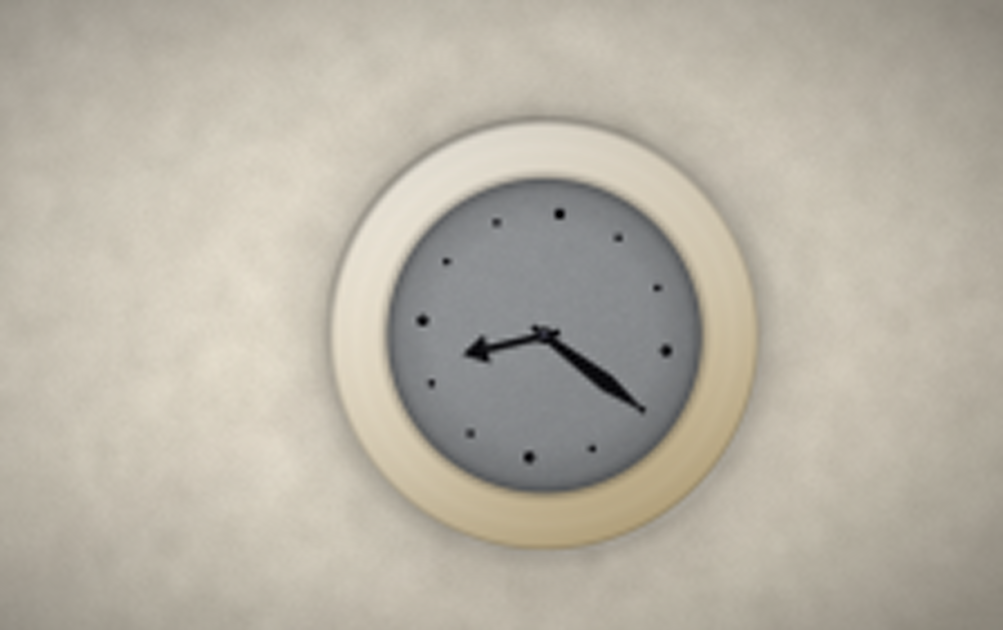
8:20
